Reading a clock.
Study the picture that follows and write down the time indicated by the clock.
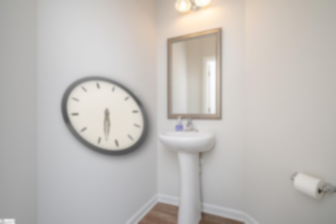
6:33
